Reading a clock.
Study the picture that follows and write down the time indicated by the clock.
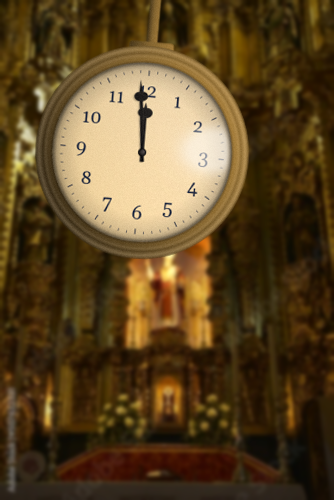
11:59
